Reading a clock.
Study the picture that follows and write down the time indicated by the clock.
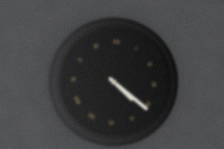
4:21
